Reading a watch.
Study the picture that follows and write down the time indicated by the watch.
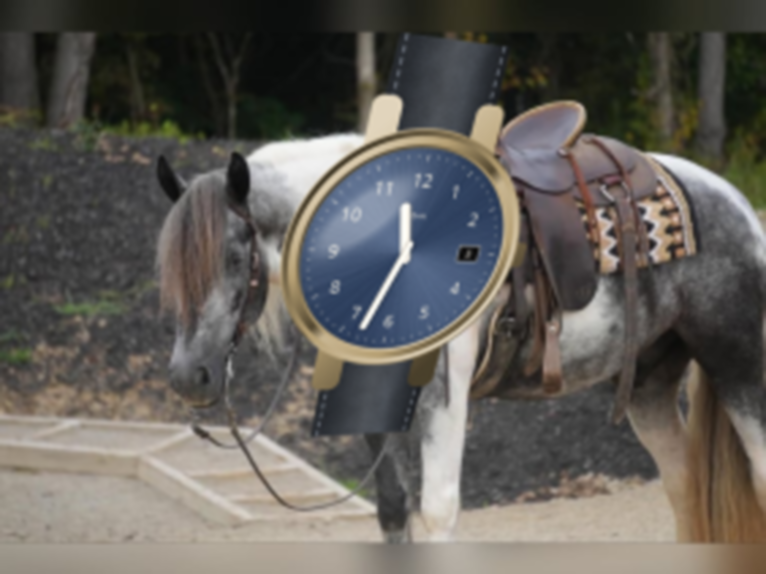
11:33
